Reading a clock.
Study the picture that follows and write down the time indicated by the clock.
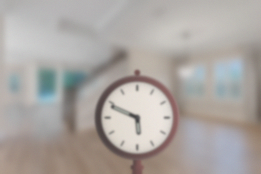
5:49
